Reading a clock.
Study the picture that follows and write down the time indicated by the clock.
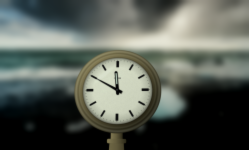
11:50
